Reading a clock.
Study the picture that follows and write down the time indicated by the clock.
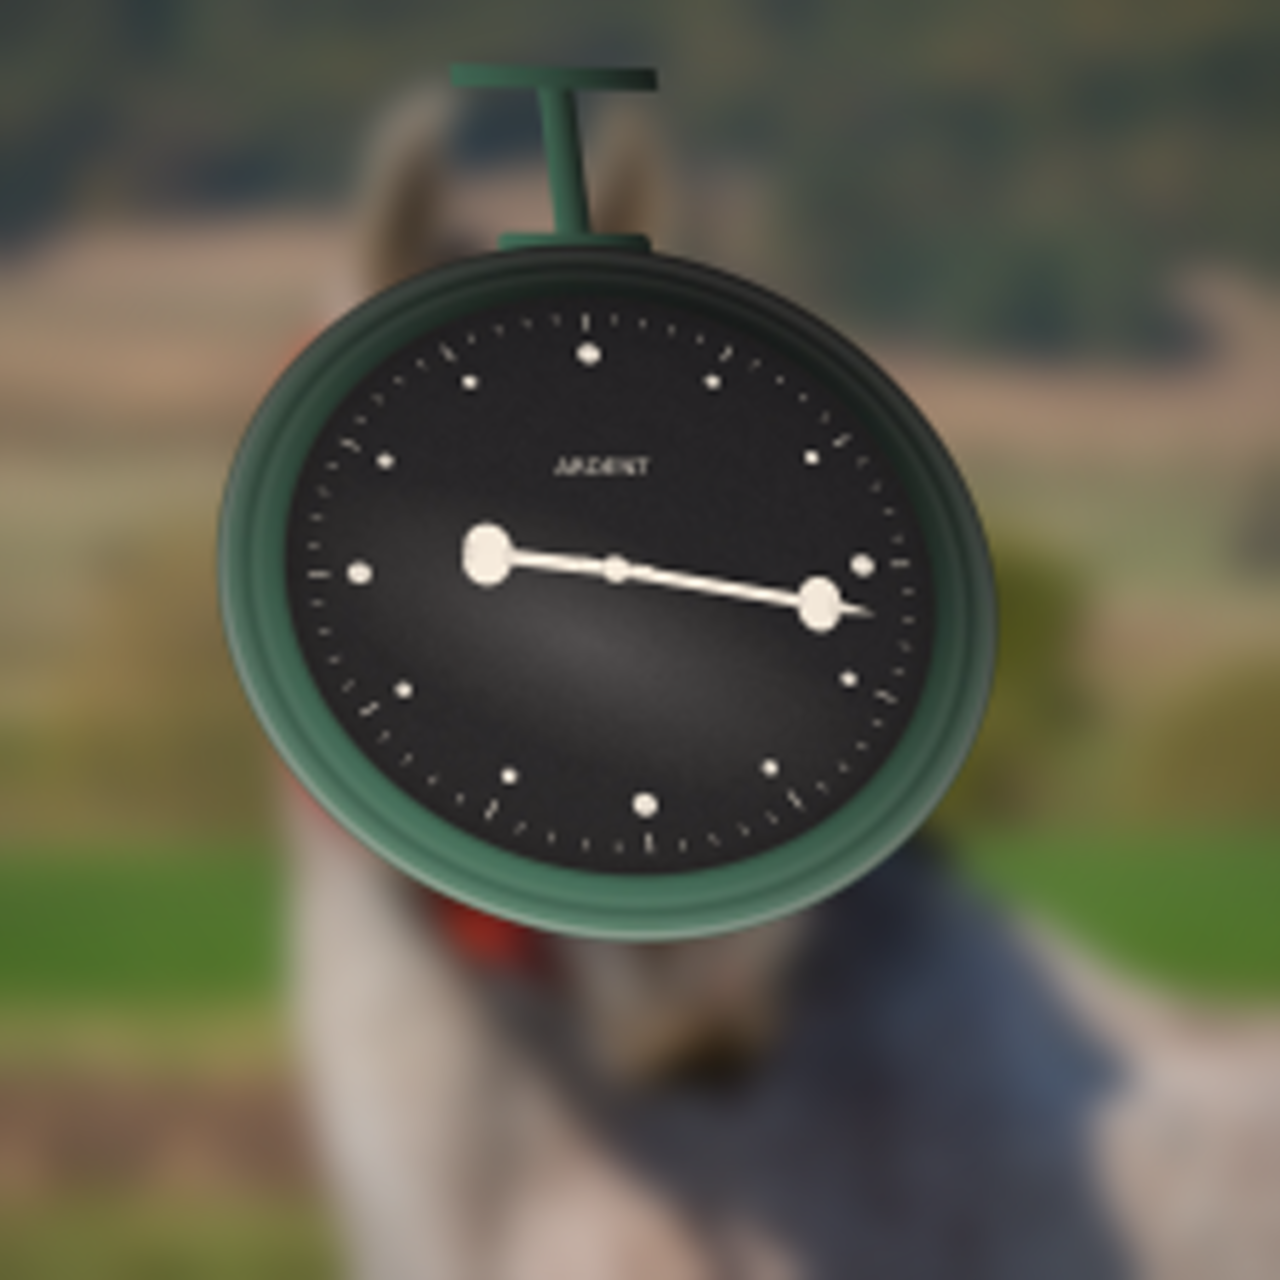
9:17
